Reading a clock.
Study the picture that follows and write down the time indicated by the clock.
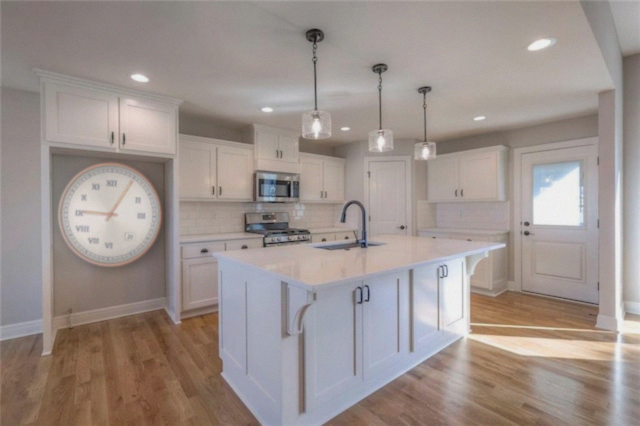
9:05
